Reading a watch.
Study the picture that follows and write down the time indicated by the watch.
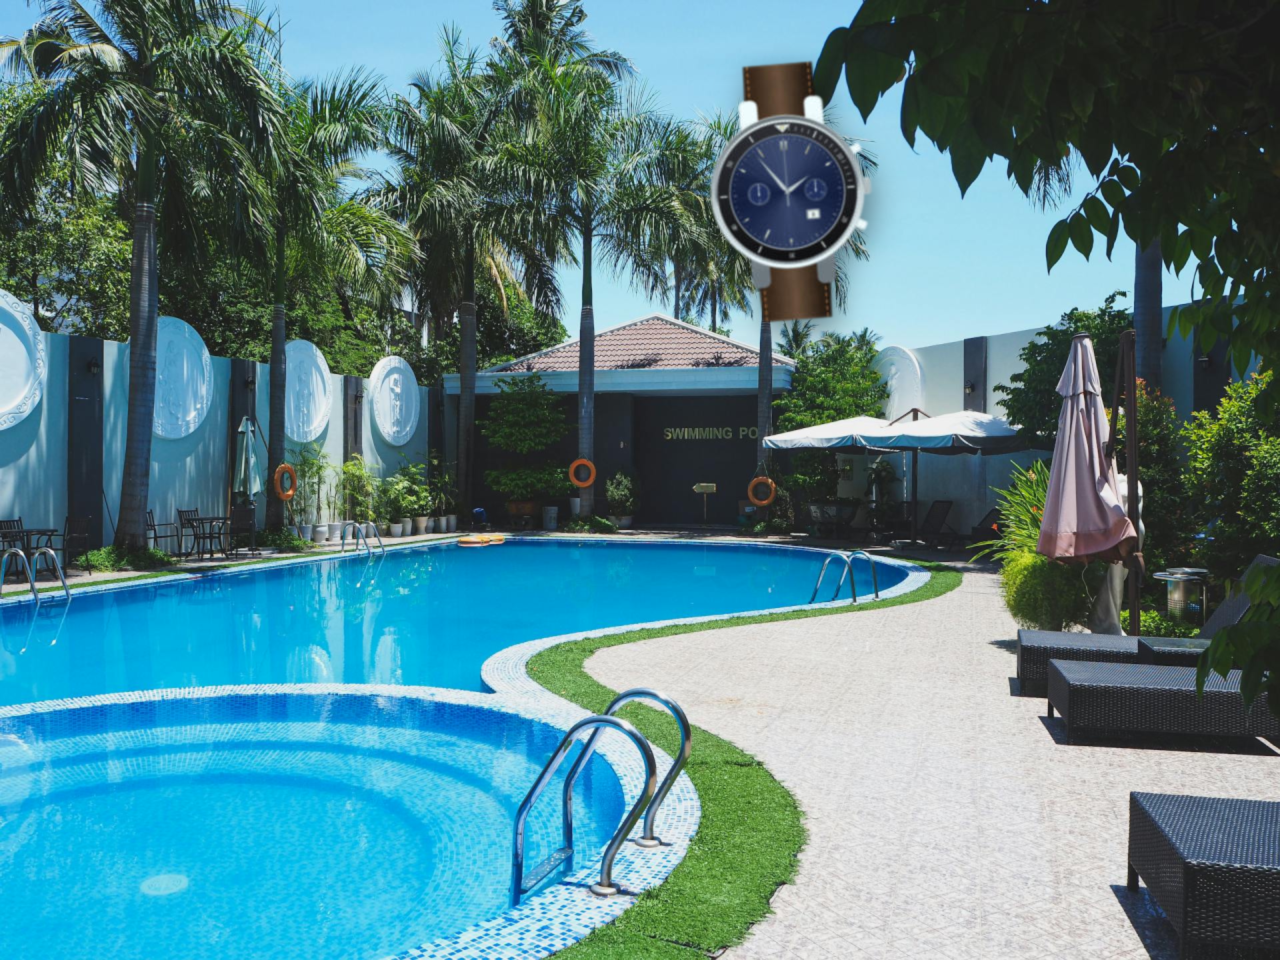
1:54
